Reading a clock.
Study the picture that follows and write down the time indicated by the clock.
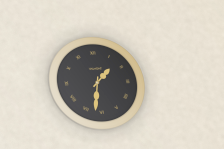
1:32
